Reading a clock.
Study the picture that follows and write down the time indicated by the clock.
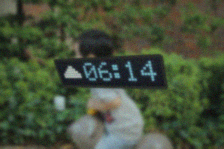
6:14
